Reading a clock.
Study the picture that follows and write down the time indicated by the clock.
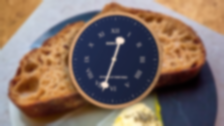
12:33
